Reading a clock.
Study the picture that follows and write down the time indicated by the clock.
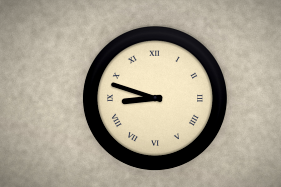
8:48
